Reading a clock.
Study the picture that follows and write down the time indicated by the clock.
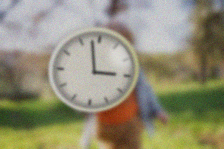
2:58
